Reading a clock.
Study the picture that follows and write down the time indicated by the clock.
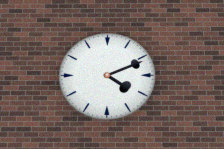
4:11
